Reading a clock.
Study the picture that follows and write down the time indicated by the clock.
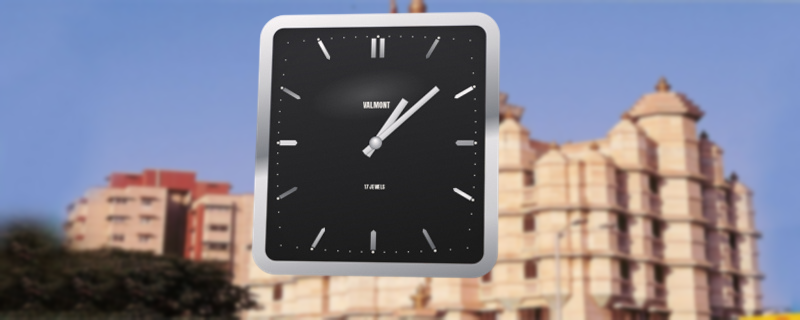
1:08
